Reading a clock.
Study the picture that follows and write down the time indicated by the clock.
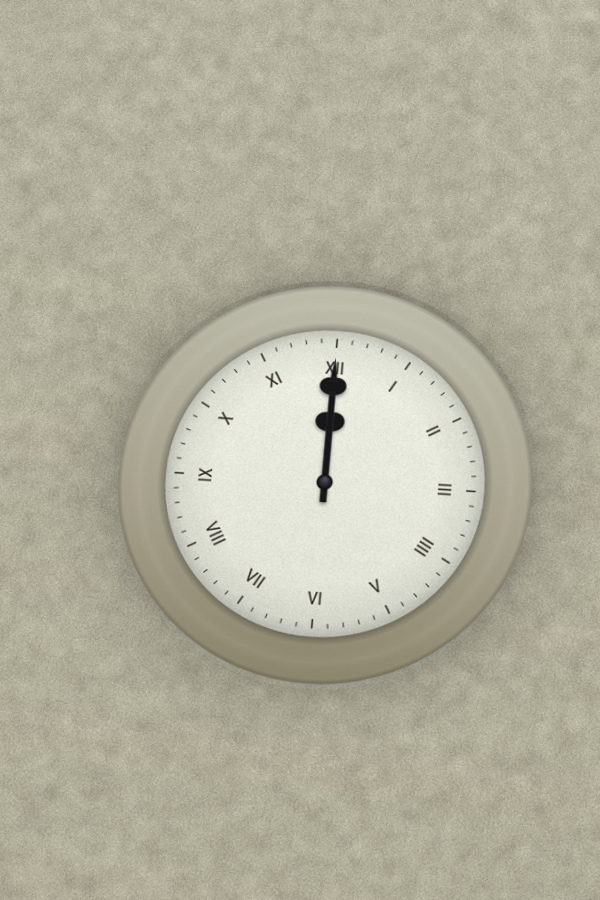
12:00
